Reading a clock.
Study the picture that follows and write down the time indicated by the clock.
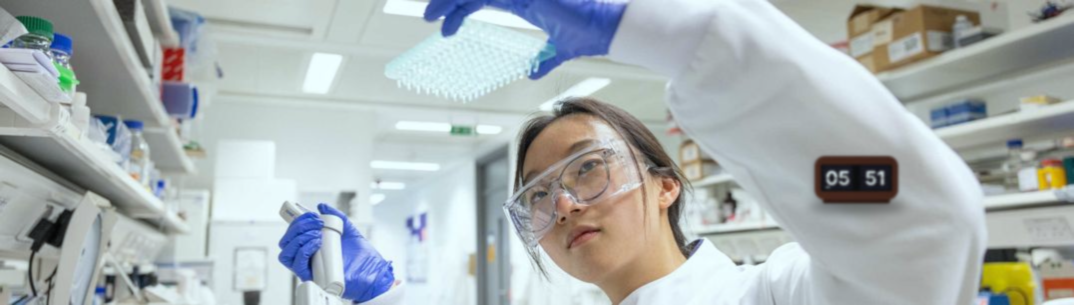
5:51
